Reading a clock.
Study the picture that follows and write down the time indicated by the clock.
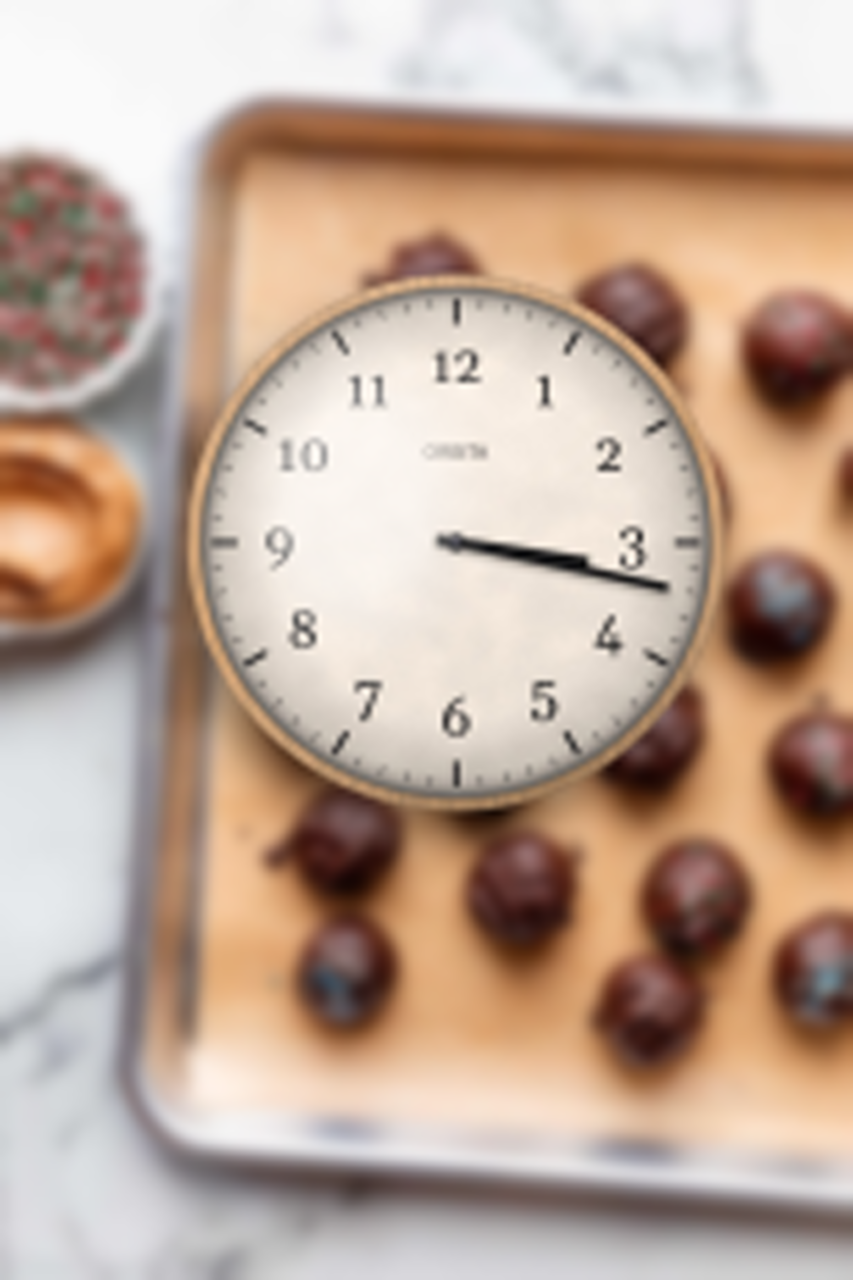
3:17
